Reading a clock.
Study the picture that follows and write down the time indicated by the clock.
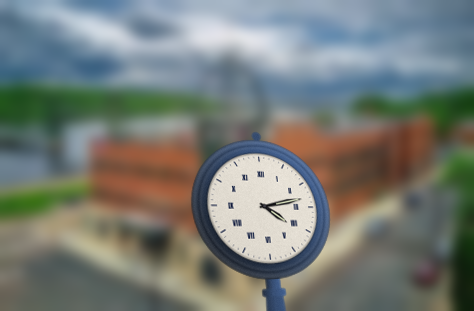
4:13
